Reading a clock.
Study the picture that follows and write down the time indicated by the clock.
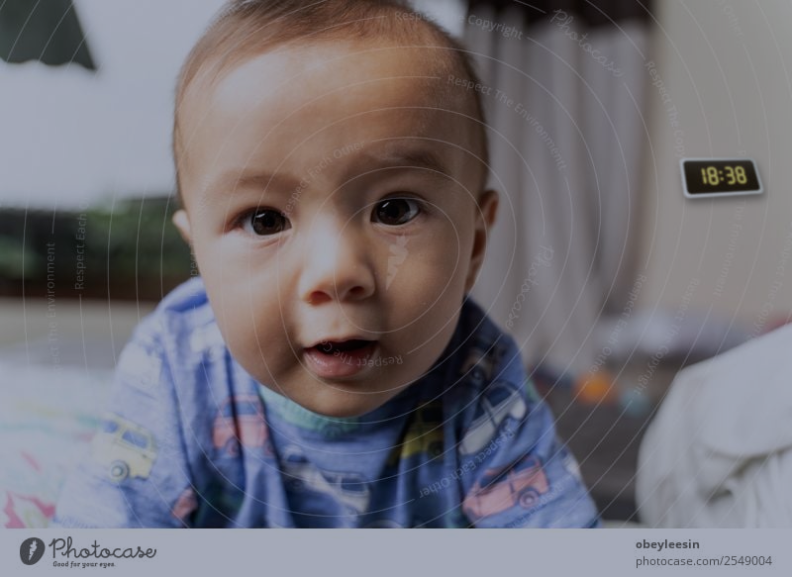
18:38
